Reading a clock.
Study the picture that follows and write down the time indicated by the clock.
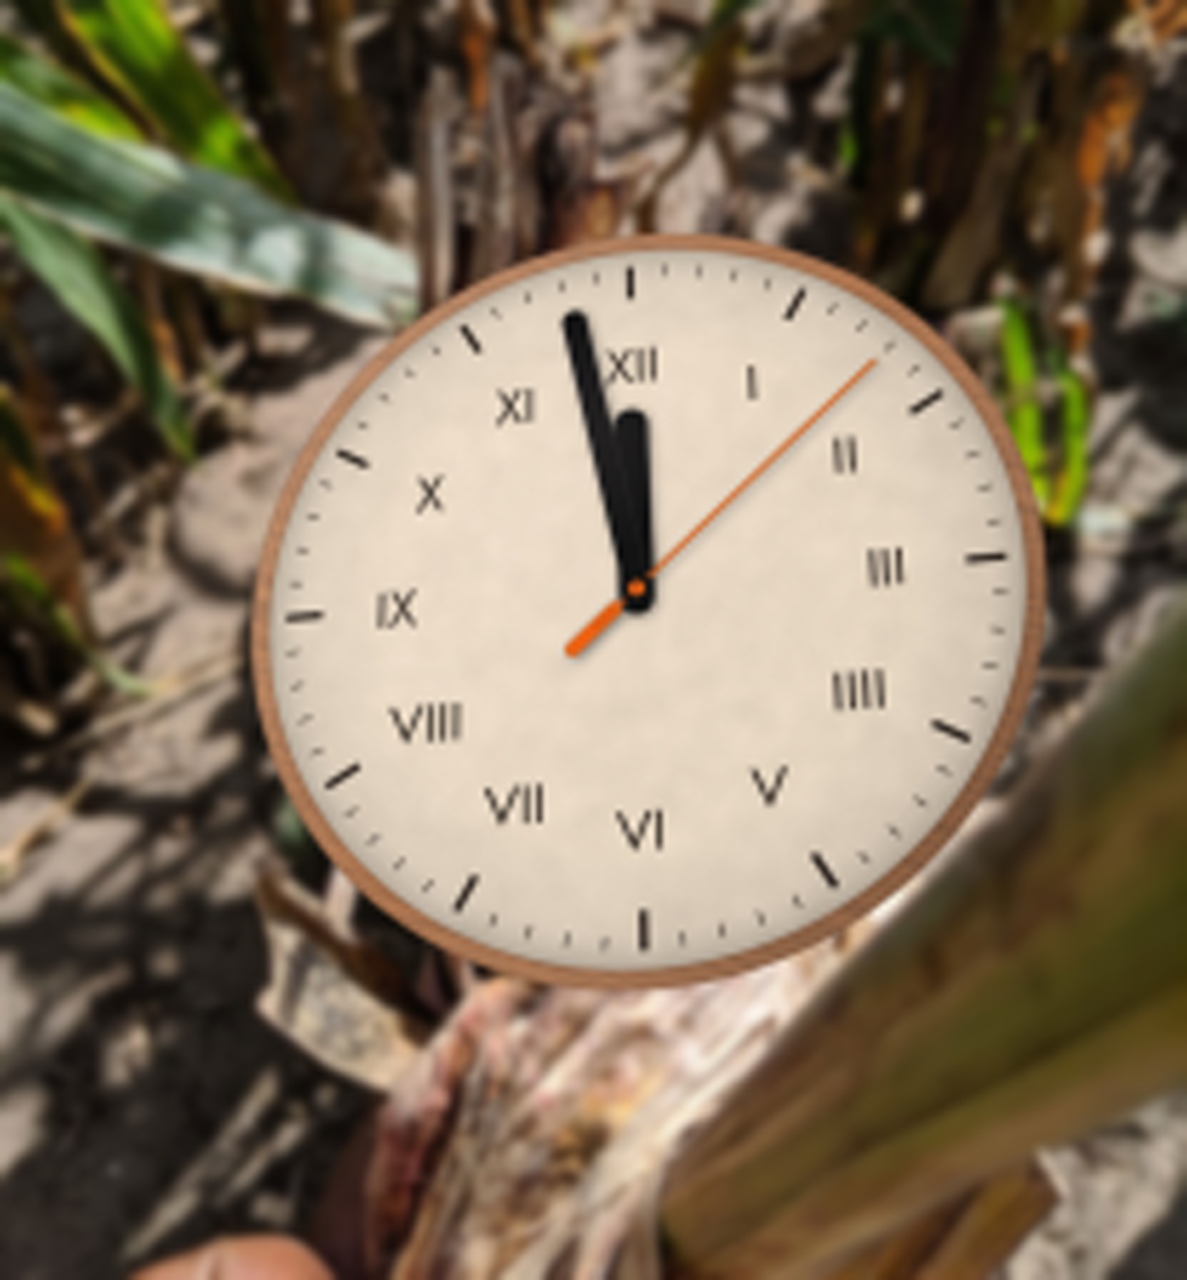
11:58:08
